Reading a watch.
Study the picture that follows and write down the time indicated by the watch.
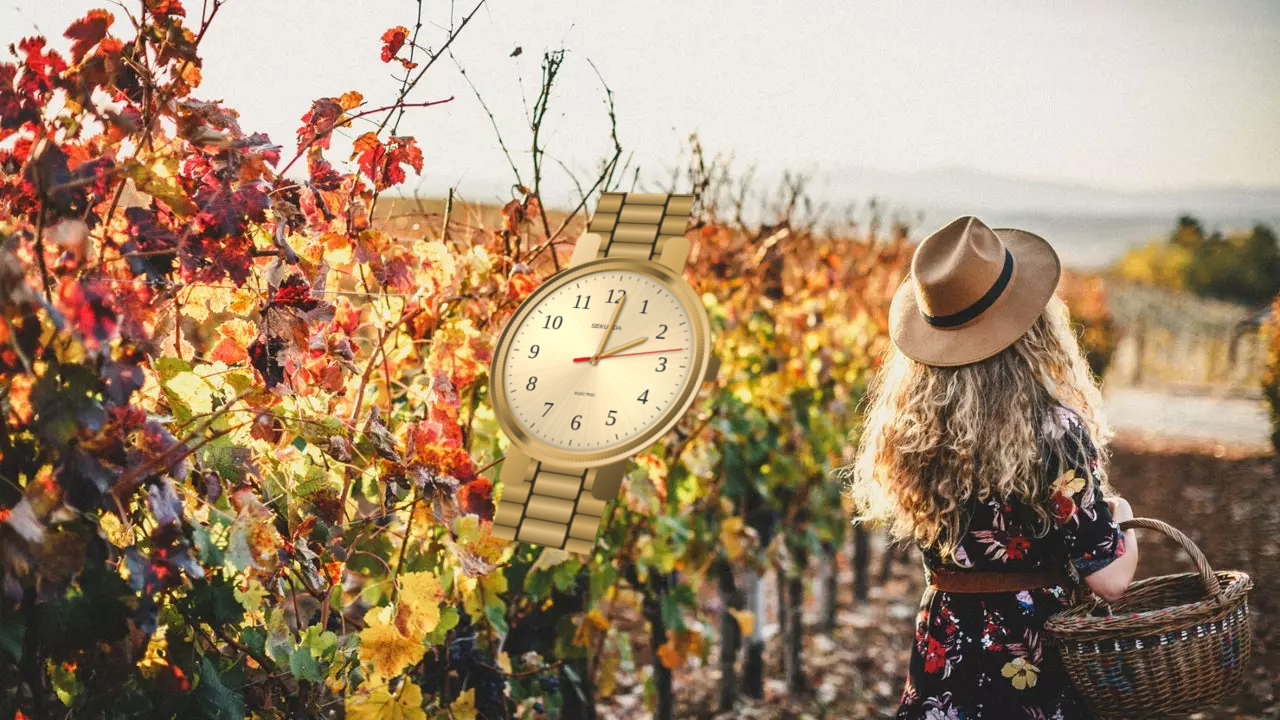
2:01:13
